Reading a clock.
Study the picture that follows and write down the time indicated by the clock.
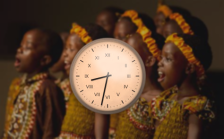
8:32
